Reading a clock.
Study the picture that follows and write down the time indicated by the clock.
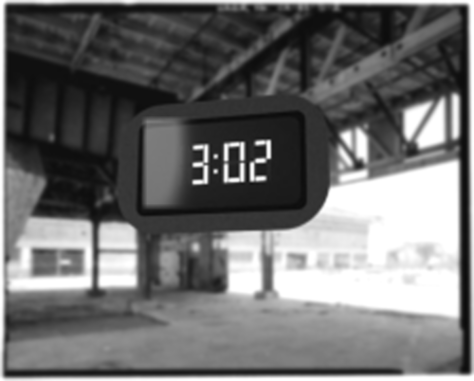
3:02
